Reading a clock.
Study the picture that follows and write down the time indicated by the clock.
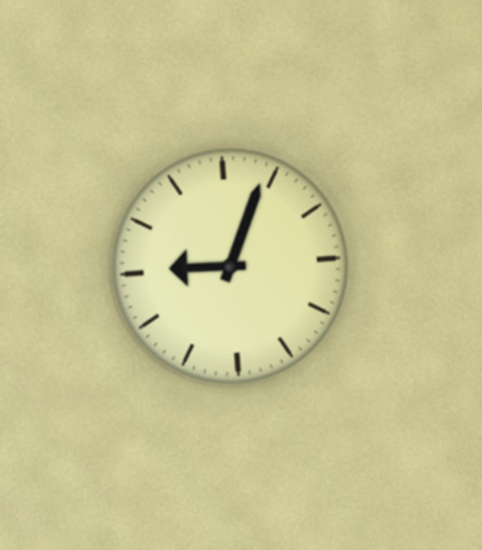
9:04
